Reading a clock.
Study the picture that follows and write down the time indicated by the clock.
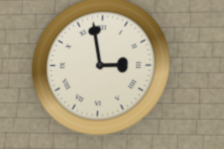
2:58
